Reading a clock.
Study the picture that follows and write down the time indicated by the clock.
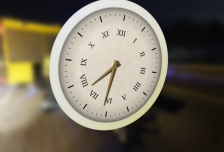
7:31
